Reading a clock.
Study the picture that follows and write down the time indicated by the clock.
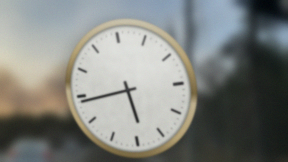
5:44
